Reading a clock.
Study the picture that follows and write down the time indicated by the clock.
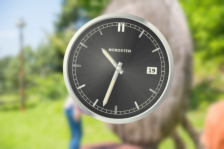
10:33
